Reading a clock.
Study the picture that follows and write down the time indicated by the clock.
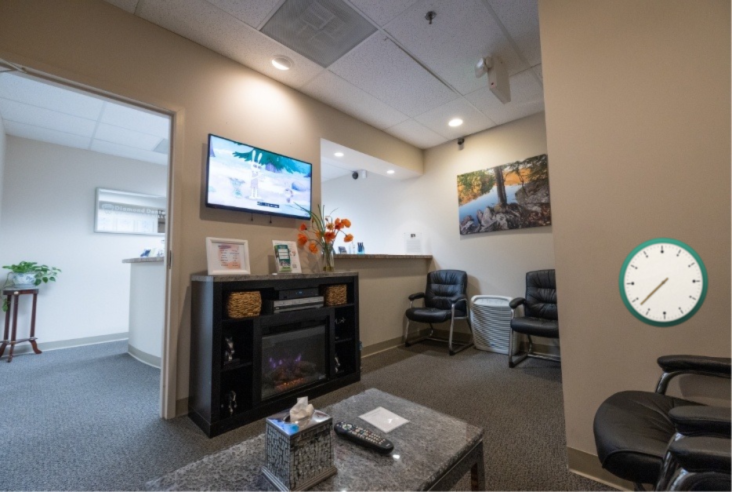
7:38
